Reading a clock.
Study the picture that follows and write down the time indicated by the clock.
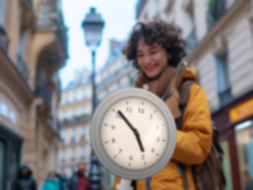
4:51
